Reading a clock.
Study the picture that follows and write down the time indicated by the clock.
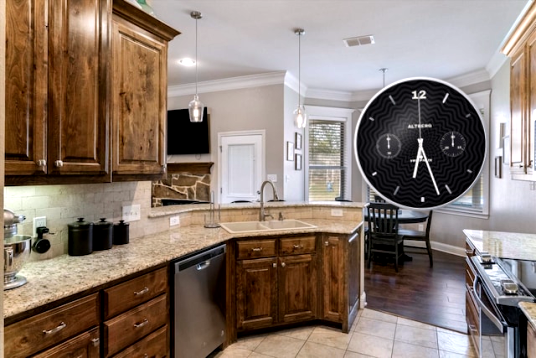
6:27
